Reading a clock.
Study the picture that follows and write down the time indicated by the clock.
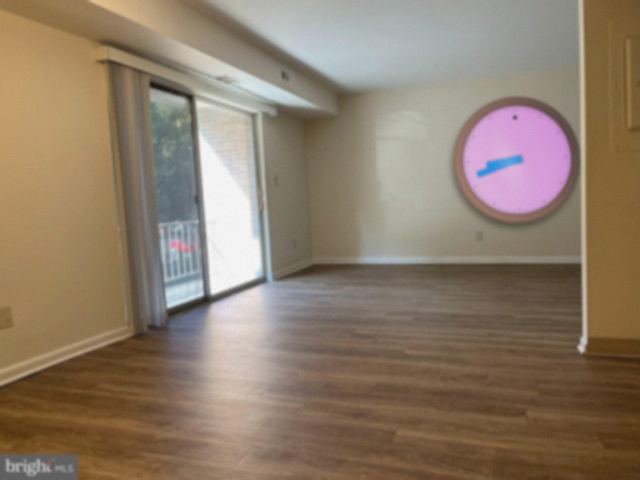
8:42
